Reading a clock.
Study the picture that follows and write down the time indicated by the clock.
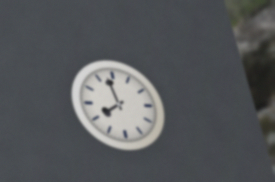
7:58
